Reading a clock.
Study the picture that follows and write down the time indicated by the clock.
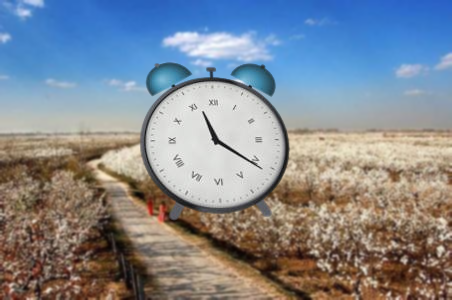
11:21
